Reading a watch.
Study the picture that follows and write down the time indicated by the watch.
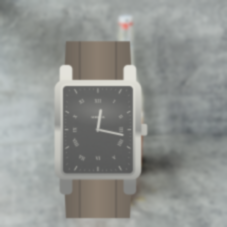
12:17
